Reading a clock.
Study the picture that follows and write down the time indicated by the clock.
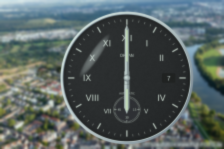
6:00
